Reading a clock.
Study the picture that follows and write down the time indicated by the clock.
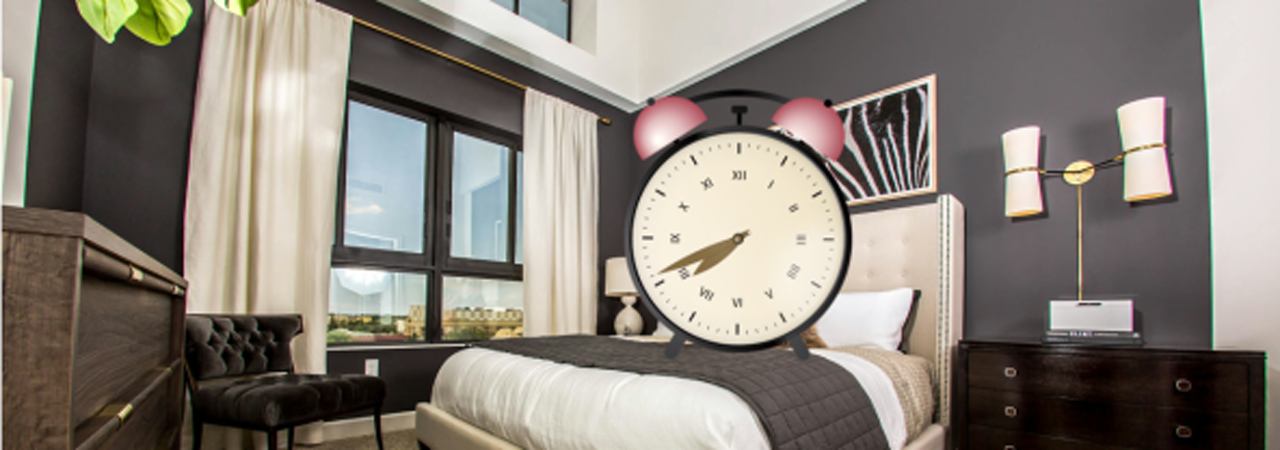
7:41
